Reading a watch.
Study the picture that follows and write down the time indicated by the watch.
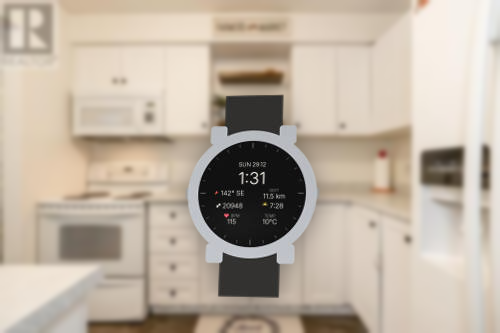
1:31
